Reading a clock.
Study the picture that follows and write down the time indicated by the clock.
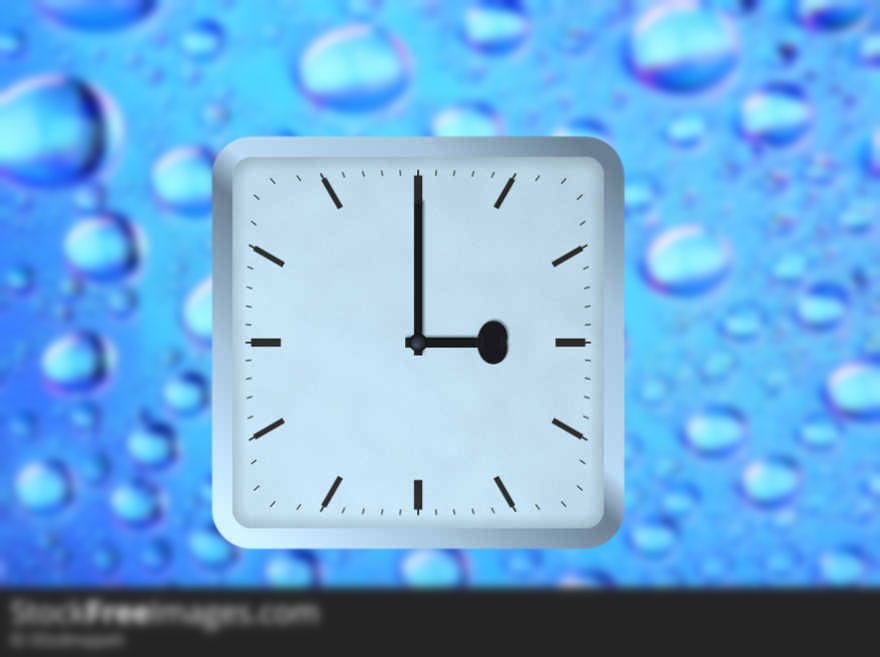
3:00
